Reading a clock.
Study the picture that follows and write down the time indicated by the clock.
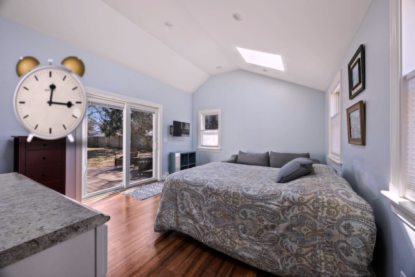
12:16
